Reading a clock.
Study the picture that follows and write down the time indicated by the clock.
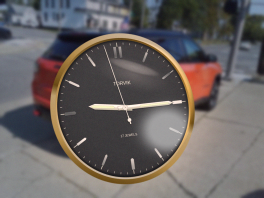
9:14:58
